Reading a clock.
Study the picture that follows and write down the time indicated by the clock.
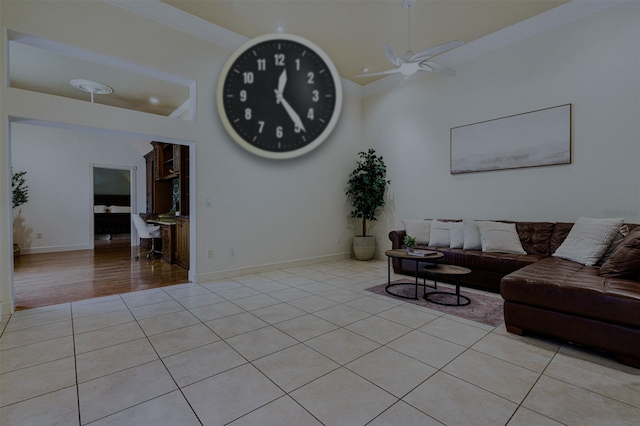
12:24
